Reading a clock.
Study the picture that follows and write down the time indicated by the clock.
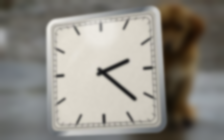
2:22
